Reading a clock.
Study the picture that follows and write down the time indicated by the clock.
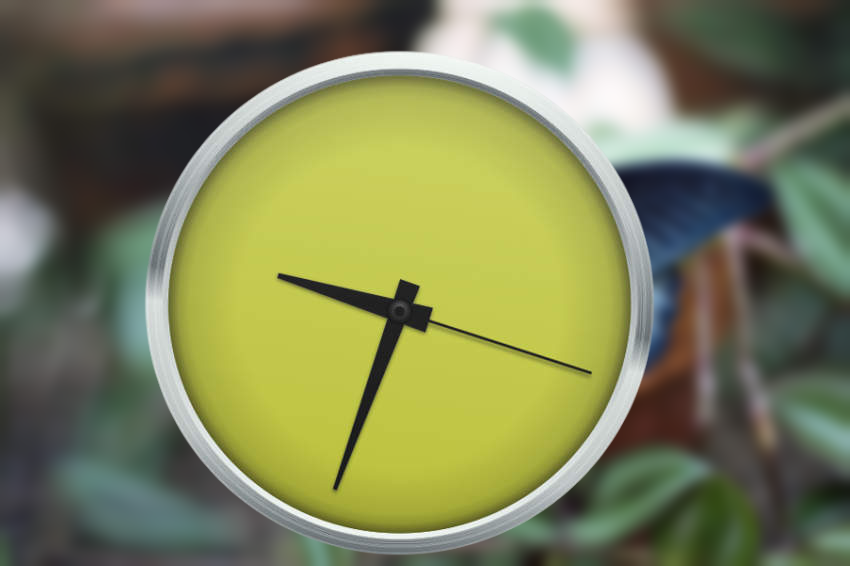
9:33:18
